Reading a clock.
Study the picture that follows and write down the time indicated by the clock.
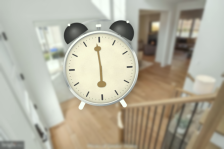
5:59
